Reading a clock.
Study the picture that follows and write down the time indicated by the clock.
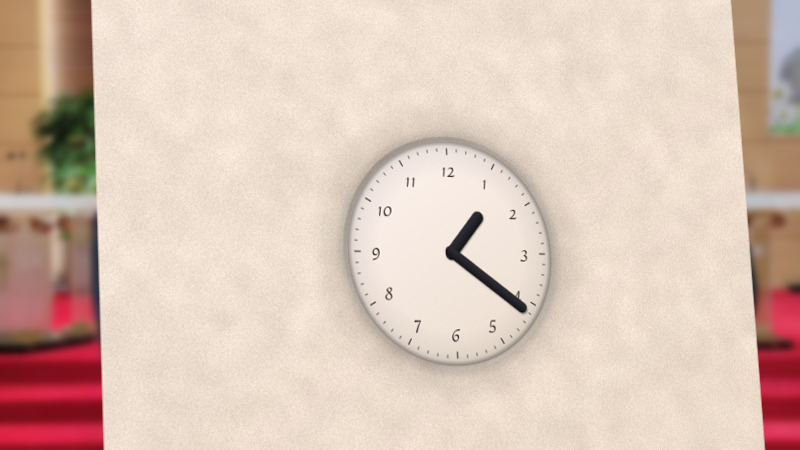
1:21
